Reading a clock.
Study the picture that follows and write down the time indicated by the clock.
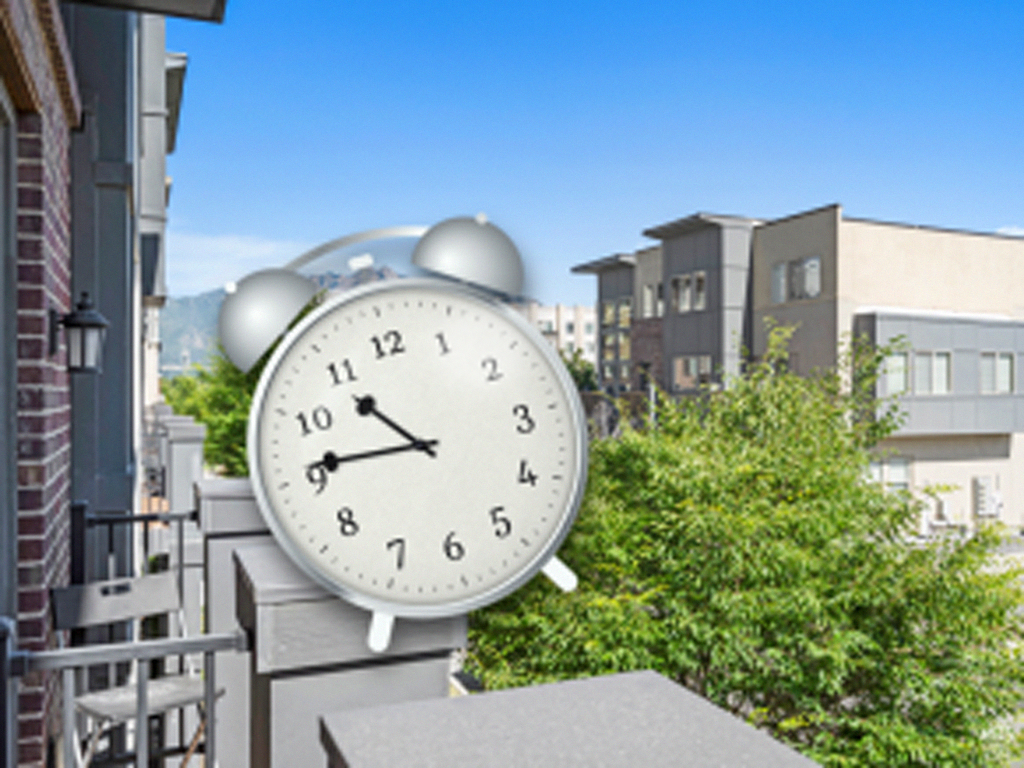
10:46
